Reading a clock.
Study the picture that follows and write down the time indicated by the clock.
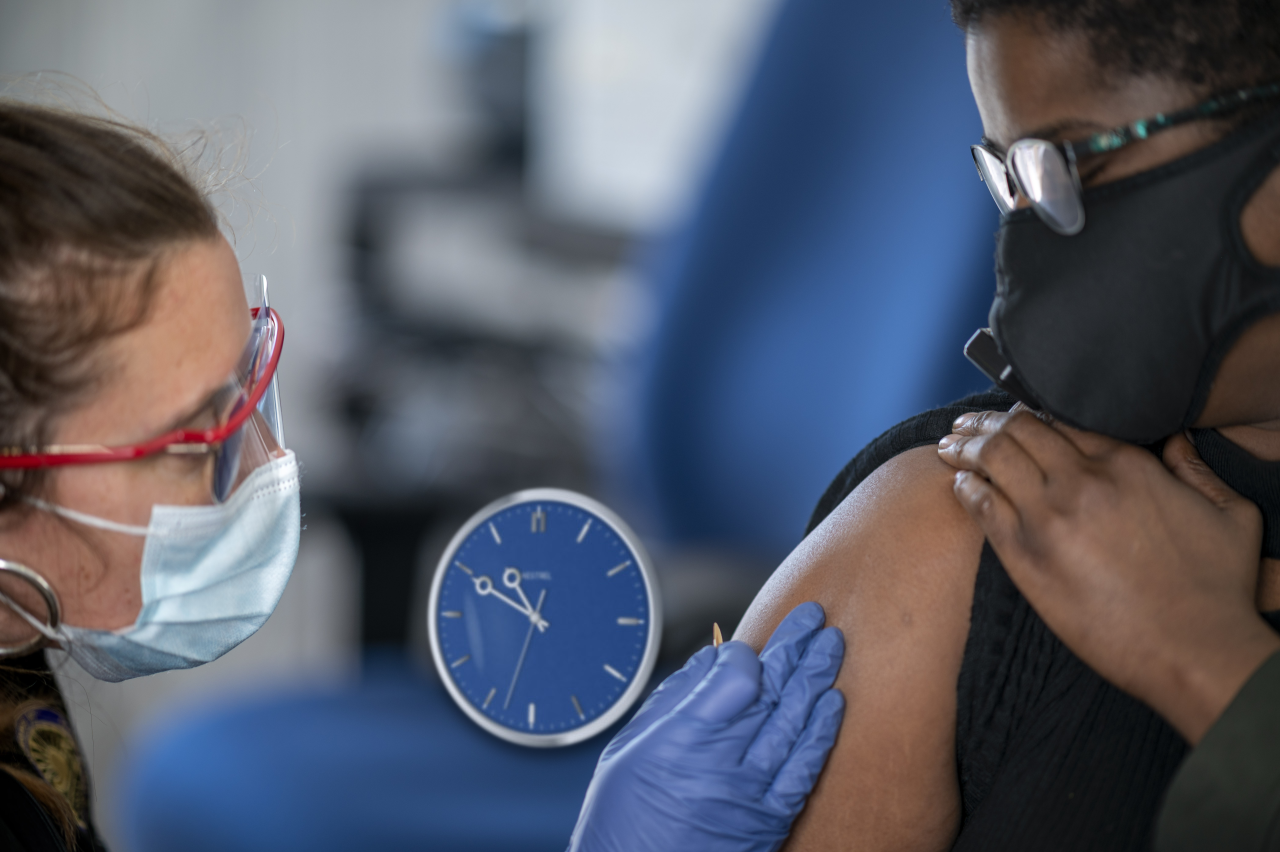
10:49:33
